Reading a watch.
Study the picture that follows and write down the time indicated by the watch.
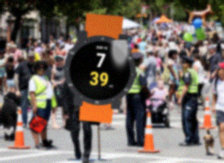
7:39
